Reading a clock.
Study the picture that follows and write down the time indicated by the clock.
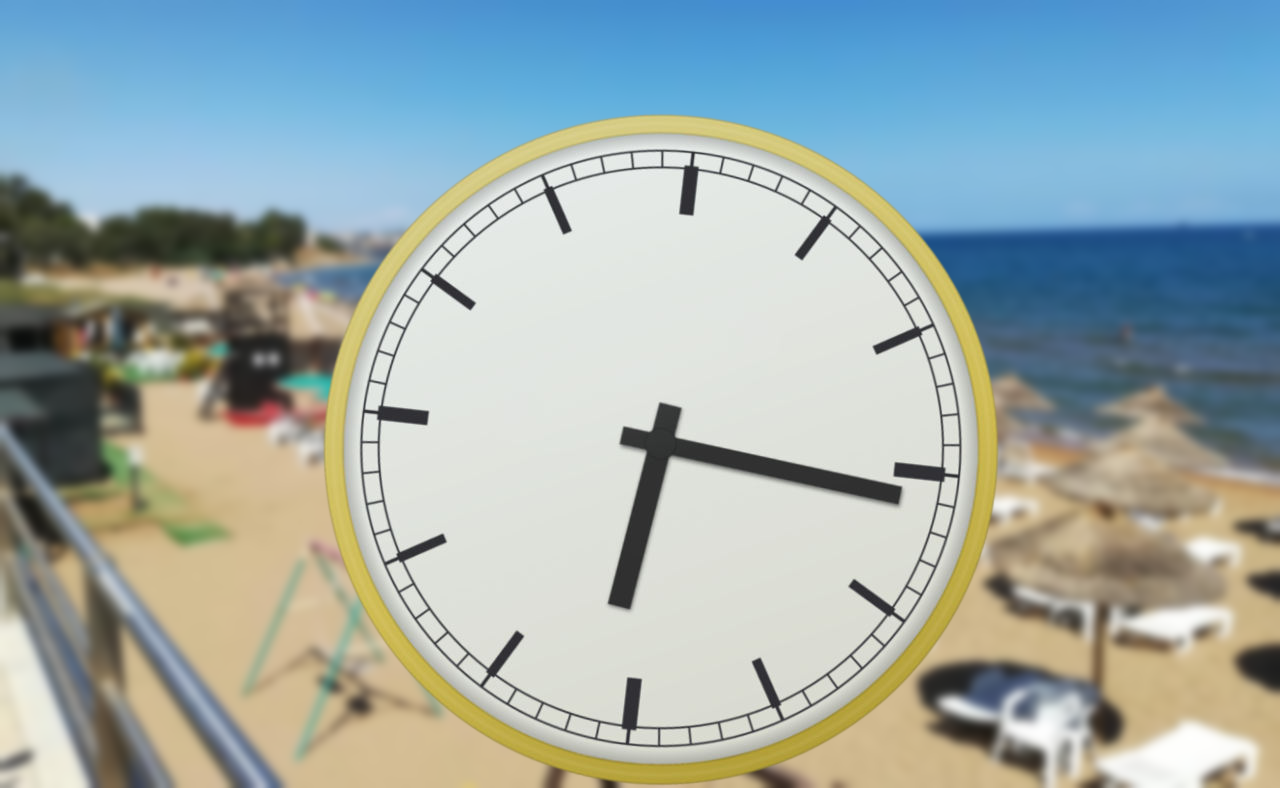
6:16
